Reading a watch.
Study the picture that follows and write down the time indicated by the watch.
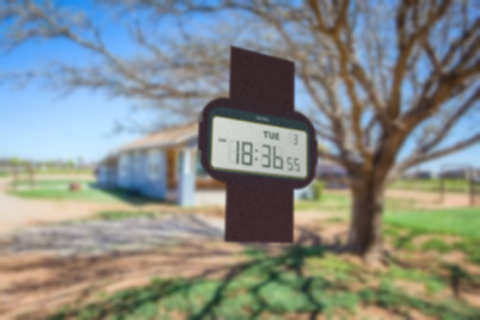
18:36:55
